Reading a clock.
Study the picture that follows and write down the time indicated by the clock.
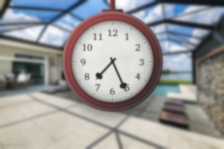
7:26
